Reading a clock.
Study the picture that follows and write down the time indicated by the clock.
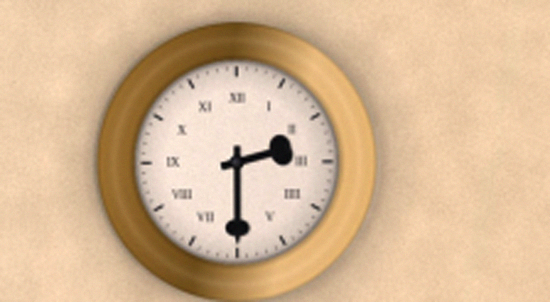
2:30
